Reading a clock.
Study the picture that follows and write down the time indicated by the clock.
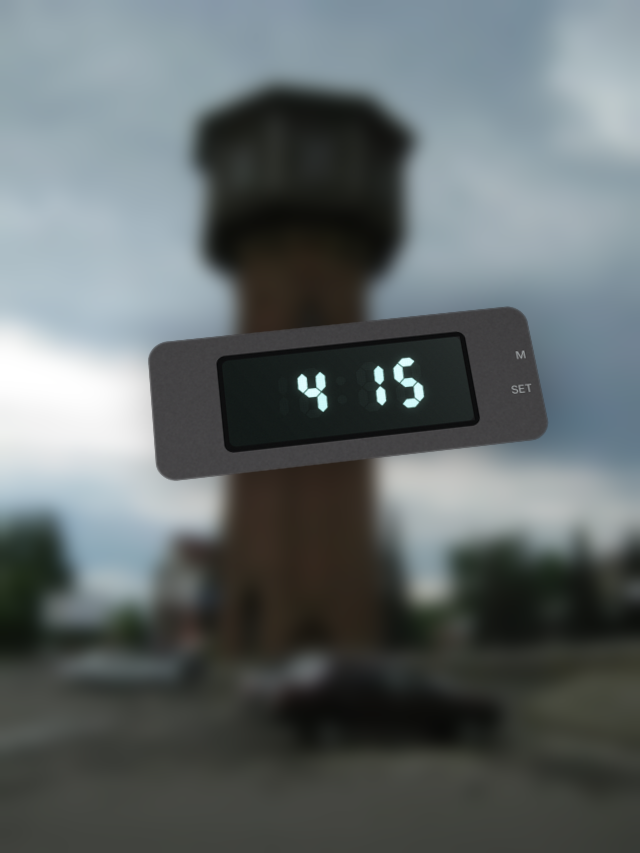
4:15
